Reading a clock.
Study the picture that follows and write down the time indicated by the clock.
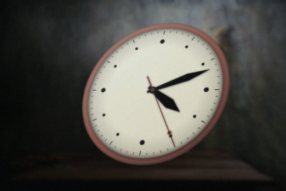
4:11:25
